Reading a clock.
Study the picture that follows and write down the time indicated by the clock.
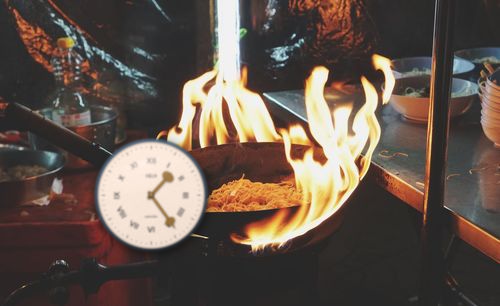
1:24
